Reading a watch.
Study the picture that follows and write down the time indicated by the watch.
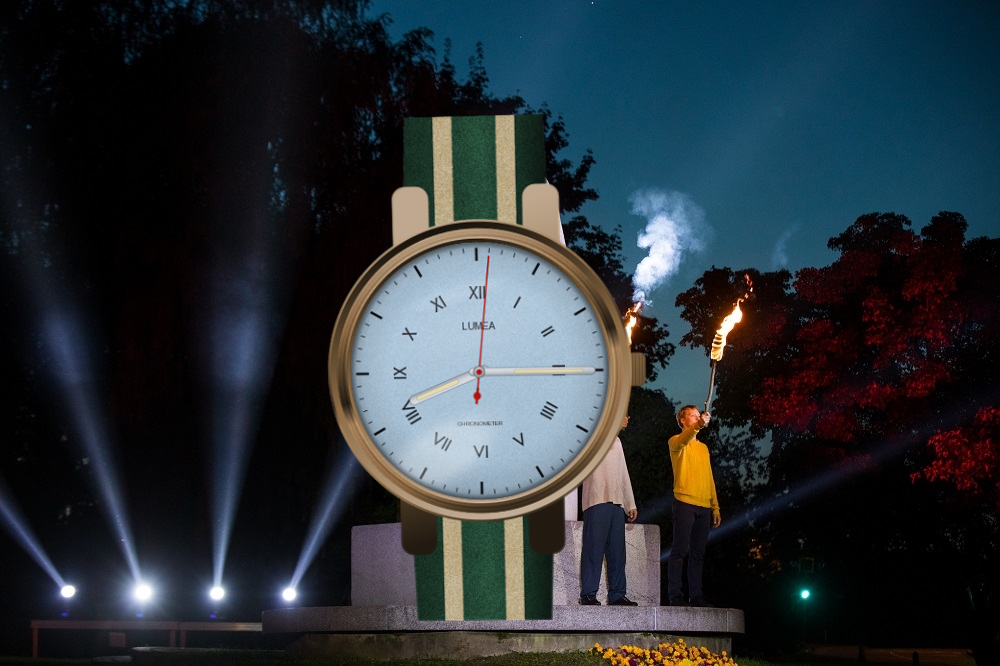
8:15:01
